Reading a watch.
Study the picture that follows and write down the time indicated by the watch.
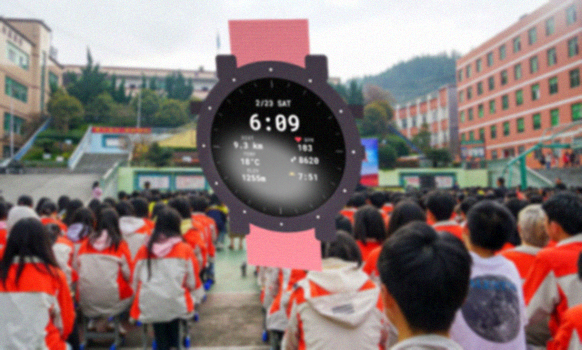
6:09
